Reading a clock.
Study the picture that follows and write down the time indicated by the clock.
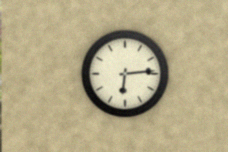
6:14
